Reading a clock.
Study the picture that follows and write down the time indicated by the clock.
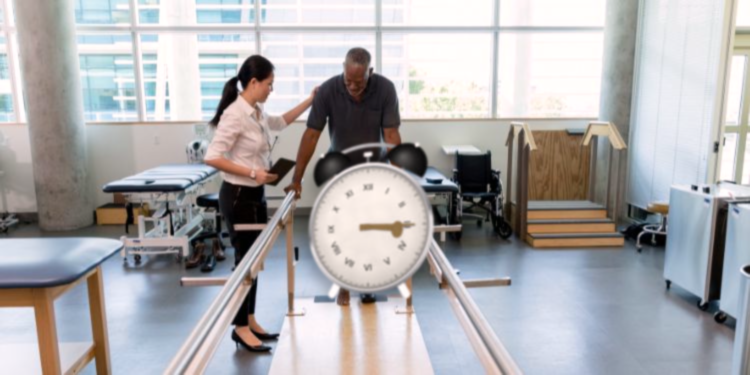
3:15
